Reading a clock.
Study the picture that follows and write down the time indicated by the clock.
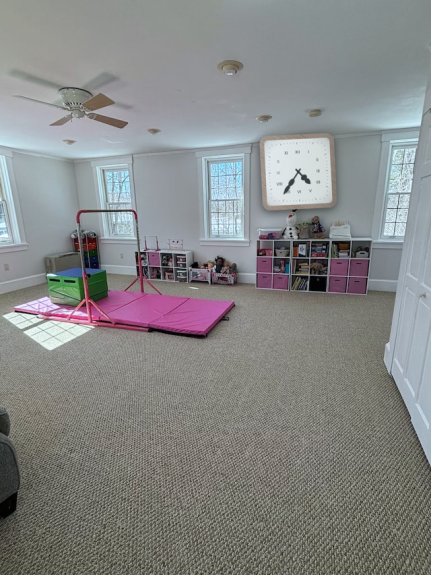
4:36
